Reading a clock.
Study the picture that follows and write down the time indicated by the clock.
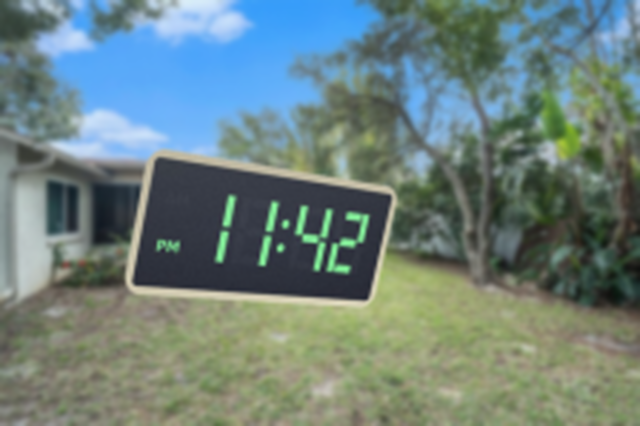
11:42
